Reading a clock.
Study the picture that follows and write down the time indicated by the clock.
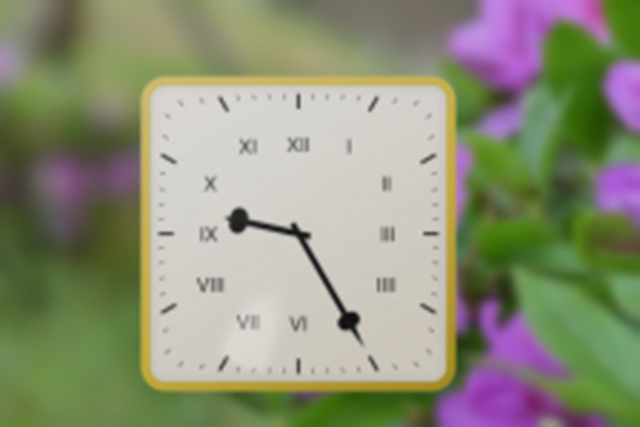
9:25
